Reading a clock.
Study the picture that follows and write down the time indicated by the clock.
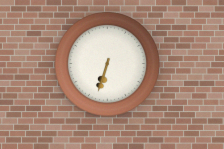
6:33
